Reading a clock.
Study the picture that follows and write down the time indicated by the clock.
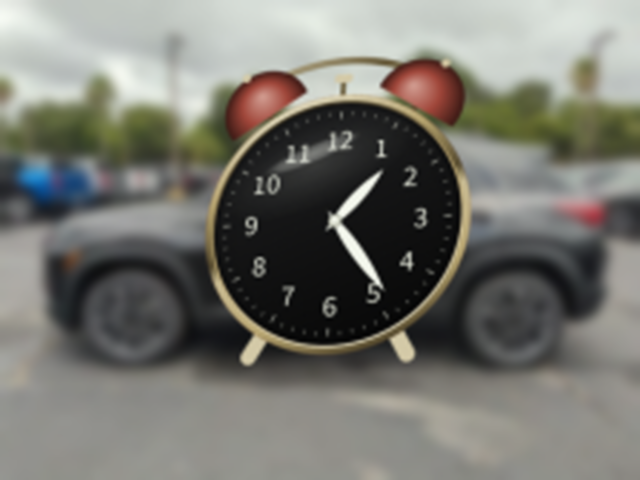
1:24
